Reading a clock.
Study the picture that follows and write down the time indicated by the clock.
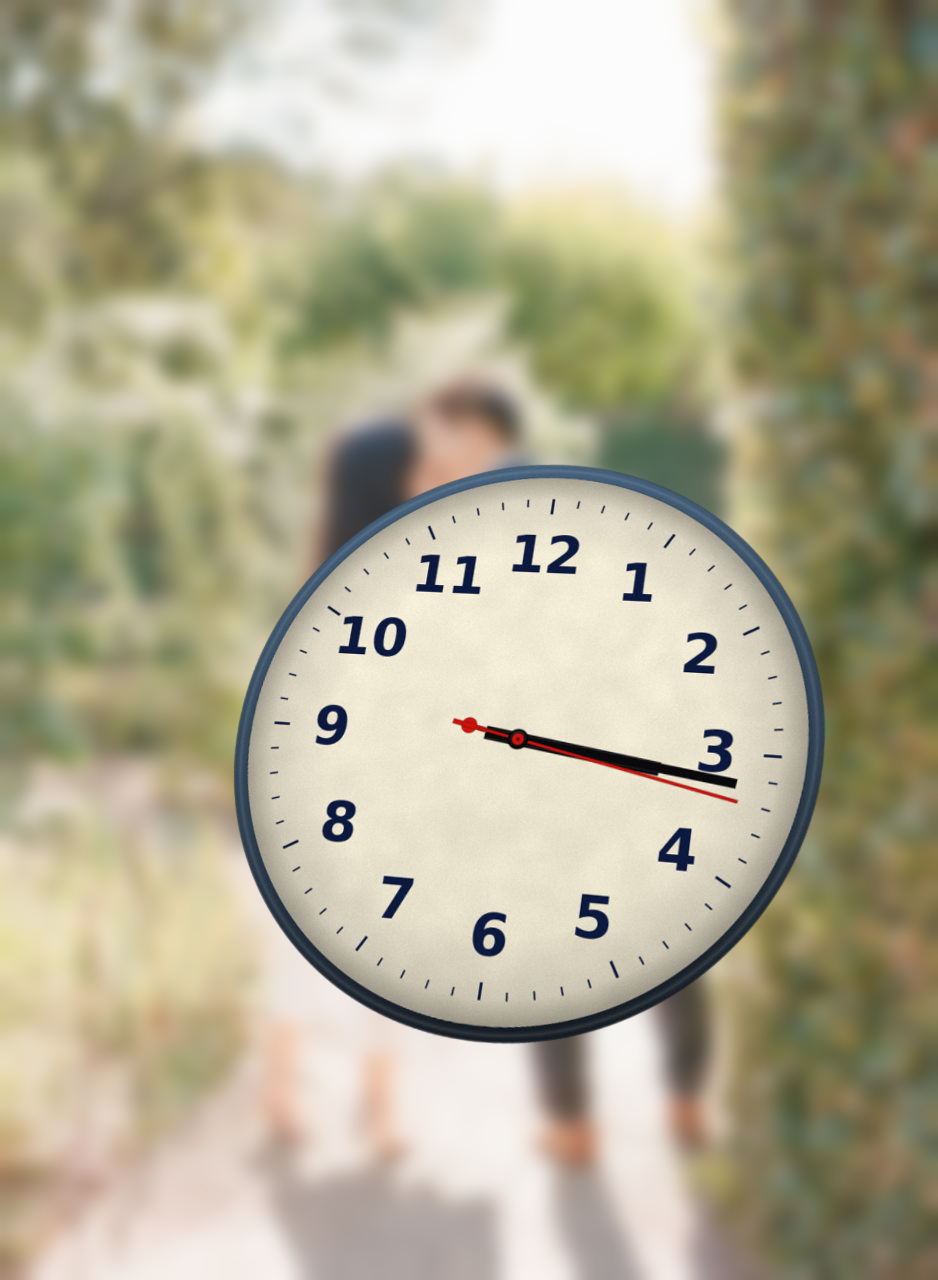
3:16:17
